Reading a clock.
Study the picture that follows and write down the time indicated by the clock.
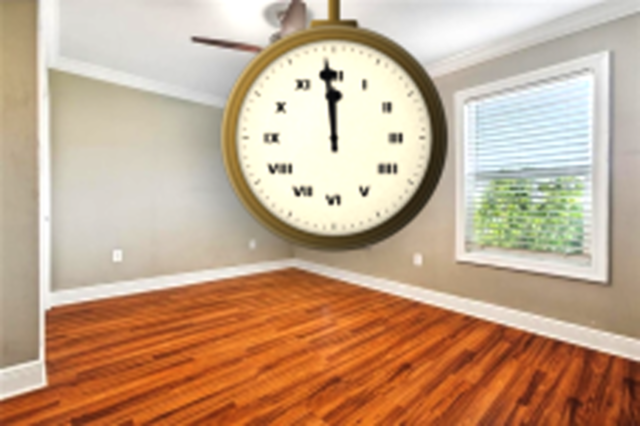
11:59
